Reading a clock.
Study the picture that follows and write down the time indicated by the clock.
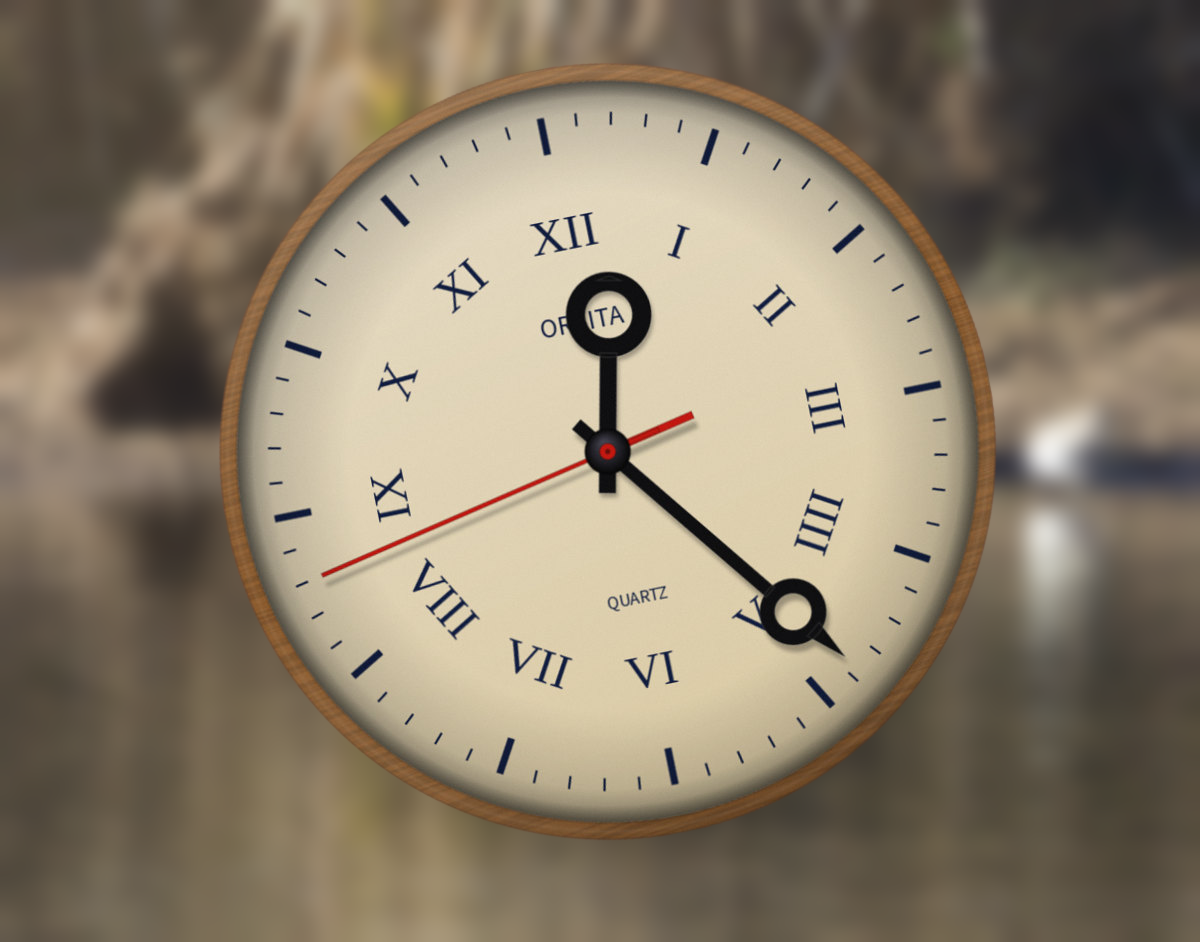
12:23:43
